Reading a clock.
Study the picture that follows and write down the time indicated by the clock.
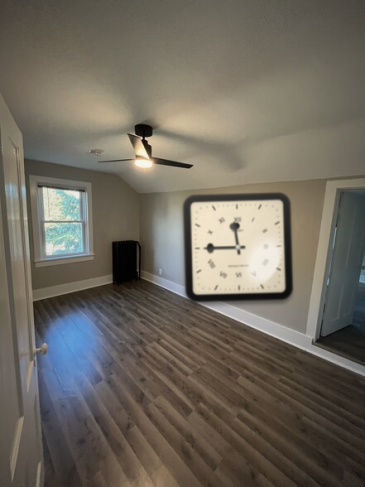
11:45
